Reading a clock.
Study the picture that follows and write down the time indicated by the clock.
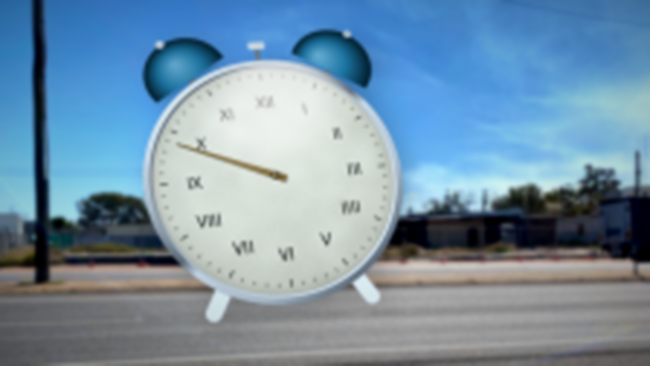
9:49
